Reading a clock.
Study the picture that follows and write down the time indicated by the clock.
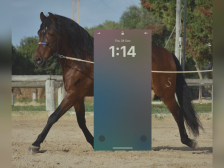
1:14
